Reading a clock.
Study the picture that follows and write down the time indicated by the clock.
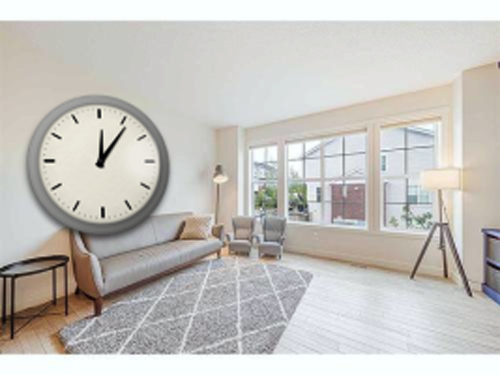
12:06
